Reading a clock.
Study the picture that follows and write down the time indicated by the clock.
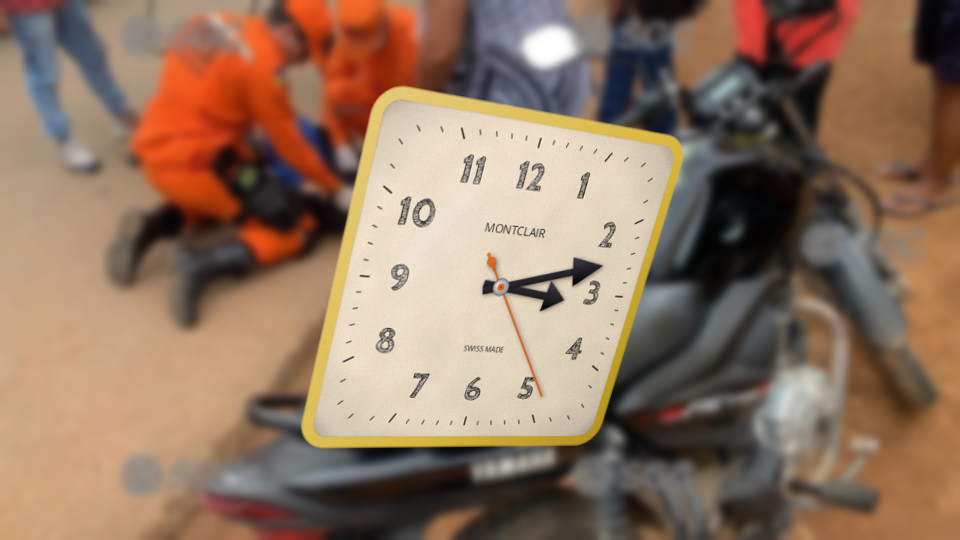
3:12:24
